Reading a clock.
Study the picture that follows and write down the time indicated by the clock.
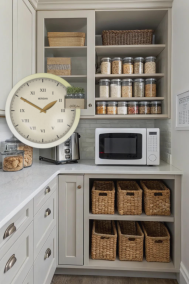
1:50
